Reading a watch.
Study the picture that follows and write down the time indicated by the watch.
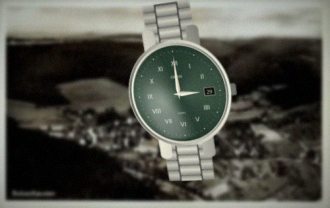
3:00
